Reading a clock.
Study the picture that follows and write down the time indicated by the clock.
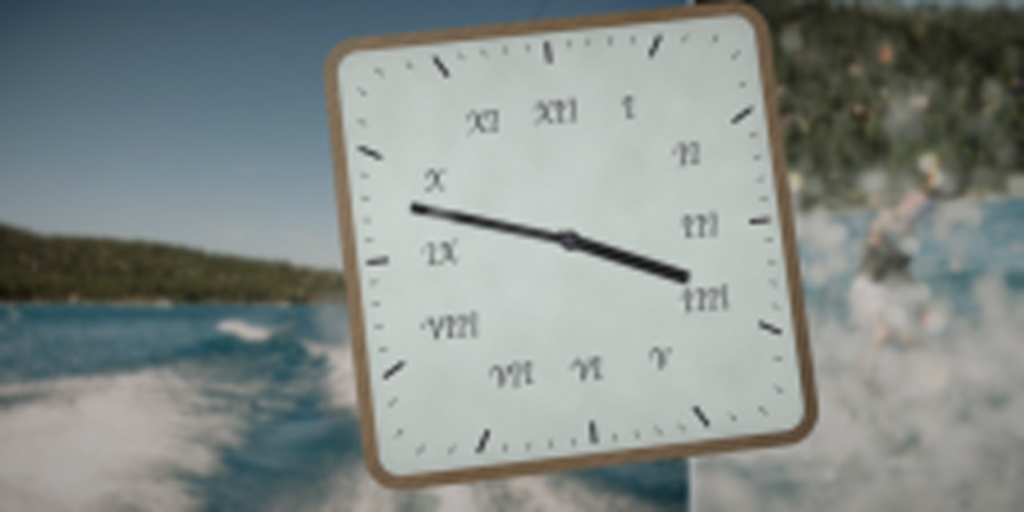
3:48
